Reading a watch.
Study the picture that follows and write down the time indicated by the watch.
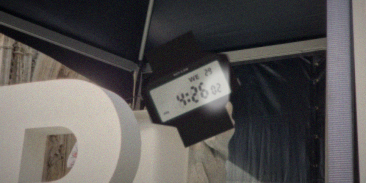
4:26:02
